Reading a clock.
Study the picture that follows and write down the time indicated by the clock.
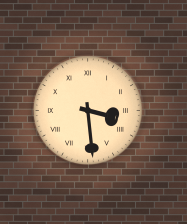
3:29
